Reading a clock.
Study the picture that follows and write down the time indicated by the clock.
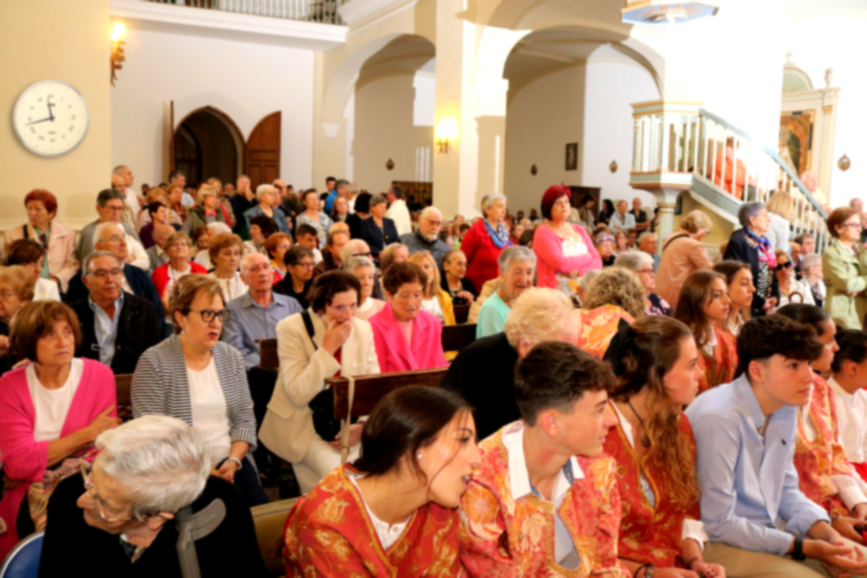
11:43
